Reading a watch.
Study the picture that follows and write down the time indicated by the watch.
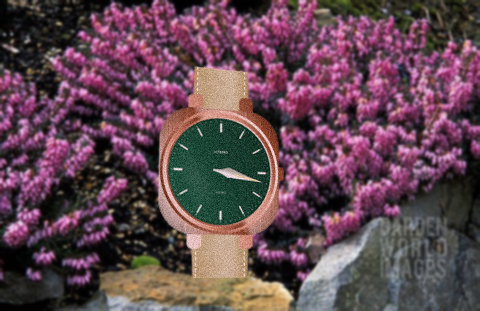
3:17
